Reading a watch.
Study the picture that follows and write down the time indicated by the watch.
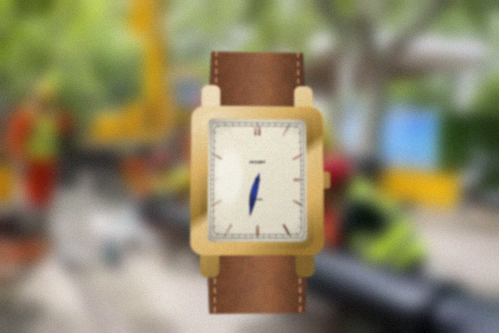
6:32
